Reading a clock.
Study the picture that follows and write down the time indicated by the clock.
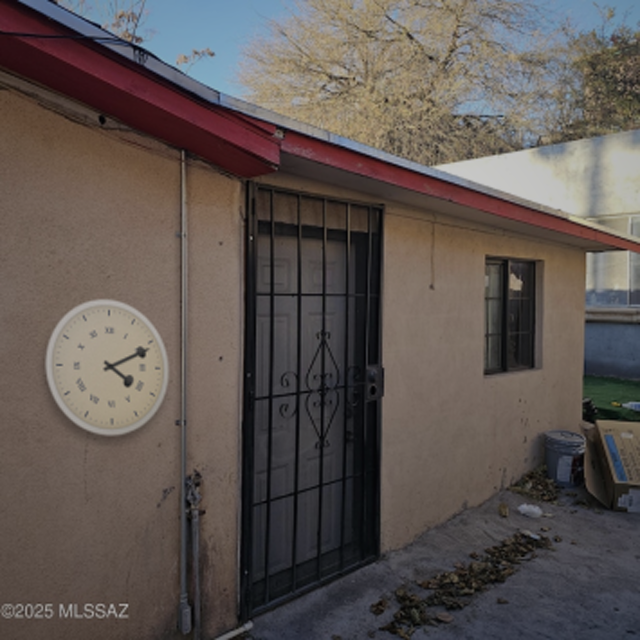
4:11
